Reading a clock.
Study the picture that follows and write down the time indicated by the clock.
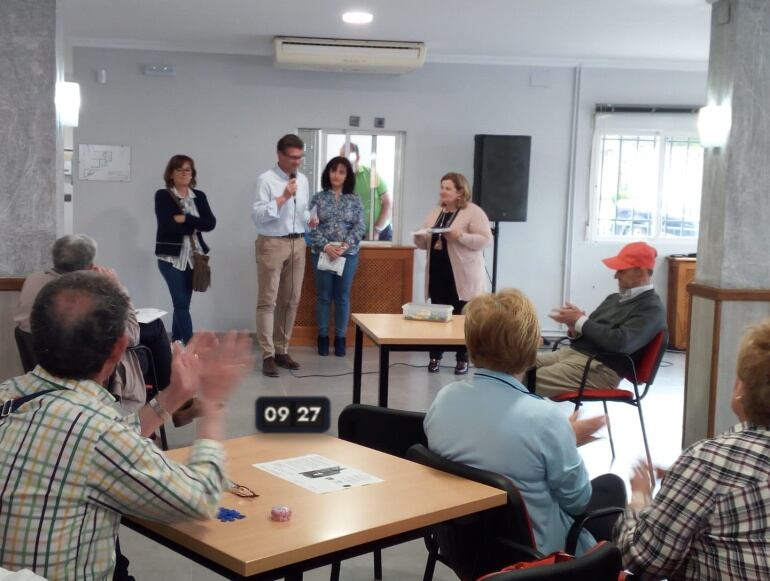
9:27
